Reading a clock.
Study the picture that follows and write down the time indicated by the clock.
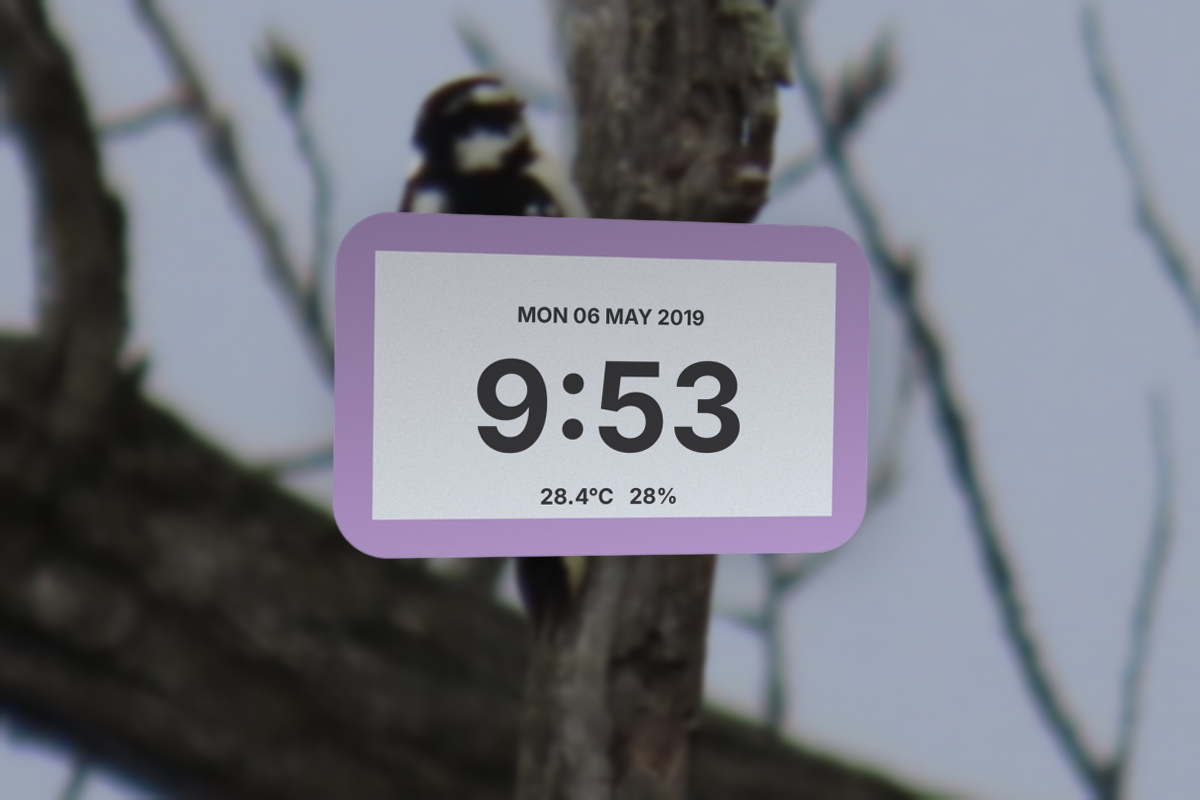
9:53
